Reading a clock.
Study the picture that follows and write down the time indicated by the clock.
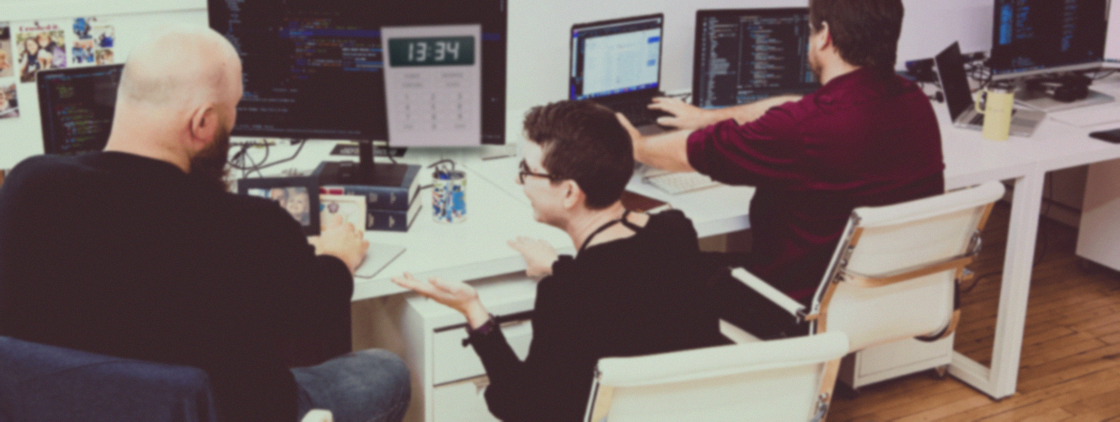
13:34
